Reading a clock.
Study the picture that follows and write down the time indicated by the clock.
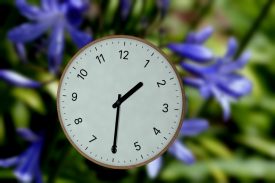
1:30
